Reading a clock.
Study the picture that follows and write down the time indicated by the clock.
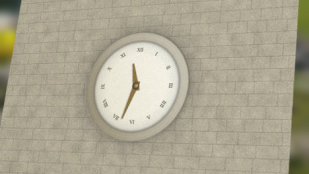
11:33
